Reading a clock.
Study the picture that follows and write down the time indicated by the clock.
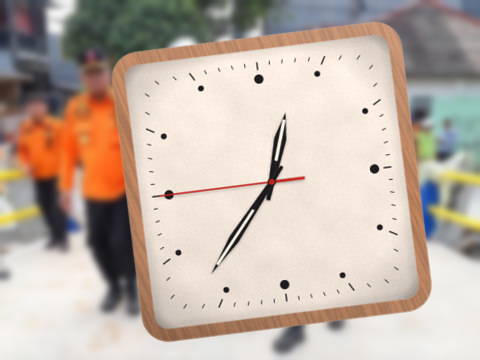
12:36:45
